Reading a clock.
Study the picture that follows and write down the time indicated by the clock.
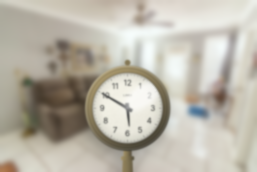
5:50
